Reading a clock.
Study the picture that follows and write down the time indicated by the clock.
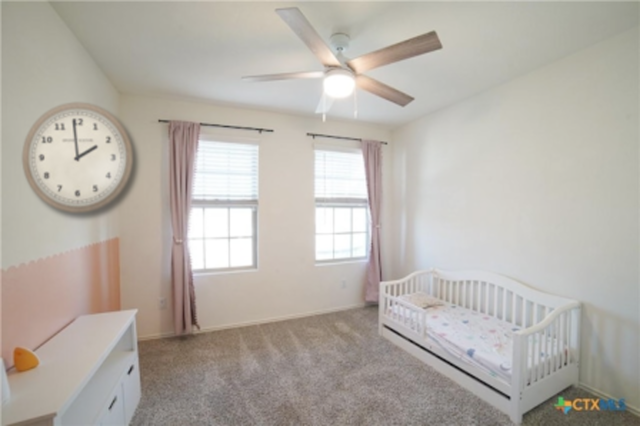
1:59
